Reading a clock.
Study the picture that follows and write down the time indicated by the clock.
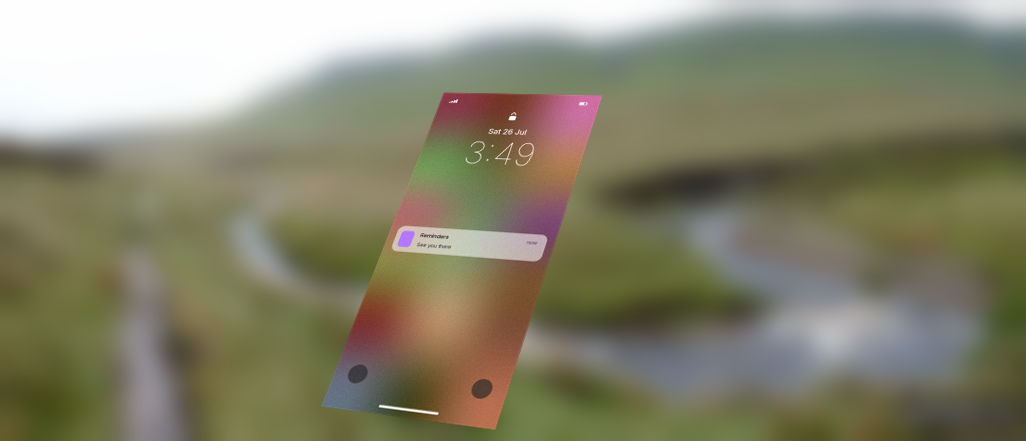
3:49
